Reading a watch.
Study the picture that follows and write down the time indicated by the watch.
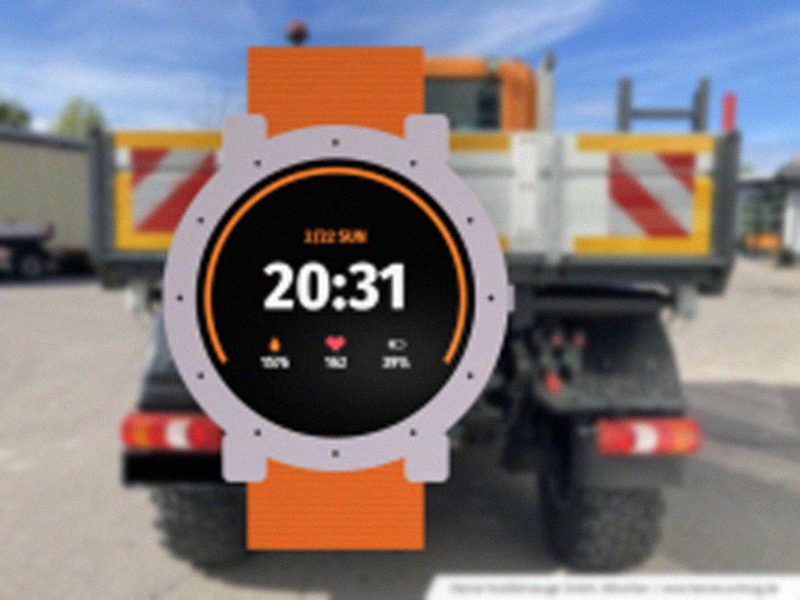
20:31
